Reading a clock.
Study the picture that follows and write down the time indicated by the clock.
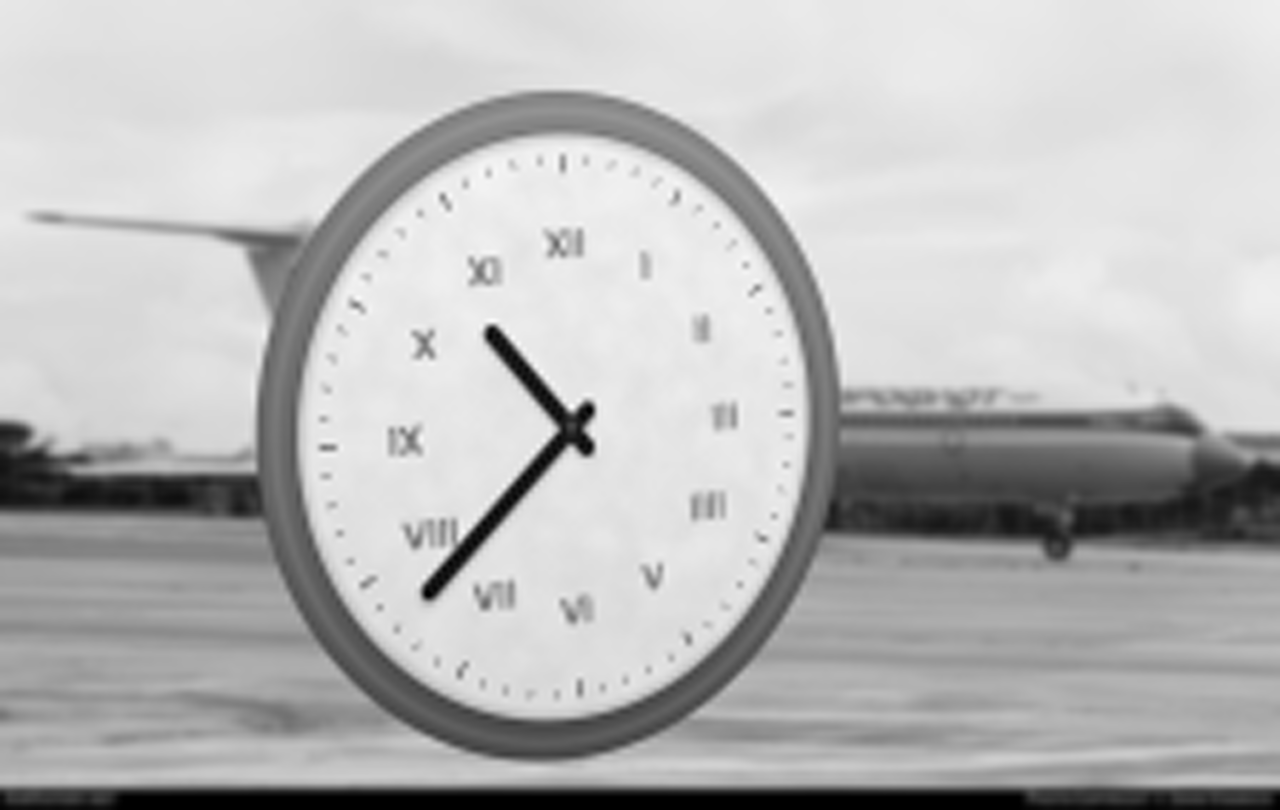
10:38
